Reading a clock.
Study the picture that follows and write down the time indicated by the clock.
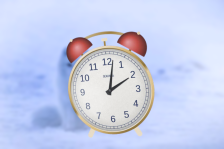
2:02
